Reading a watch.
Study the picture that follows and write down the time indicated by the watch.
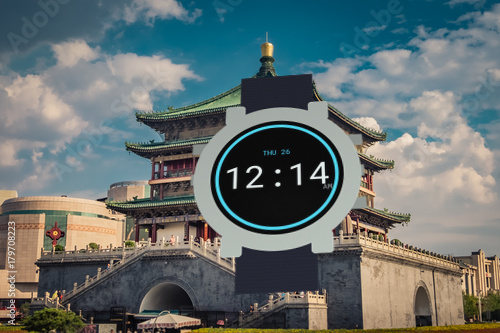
12:14
